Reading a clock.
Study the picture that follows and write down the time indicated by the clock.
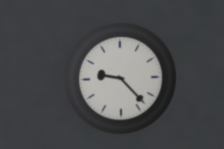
9:23
